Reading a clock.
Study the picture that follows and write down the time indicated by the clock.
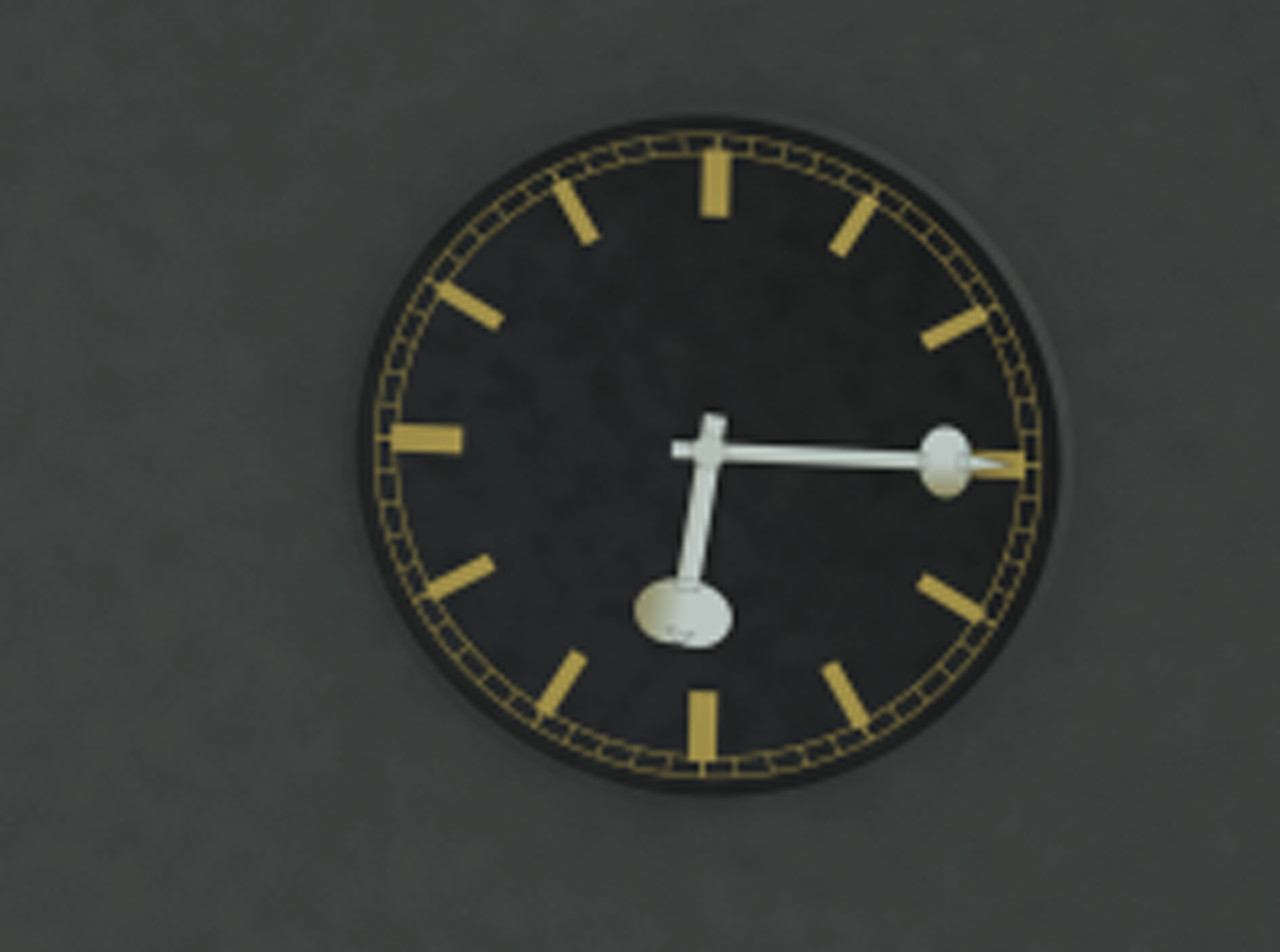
6:15
